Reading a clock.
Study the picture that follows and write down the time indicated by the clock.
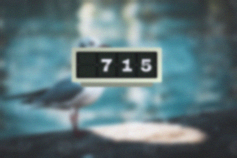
7:15
